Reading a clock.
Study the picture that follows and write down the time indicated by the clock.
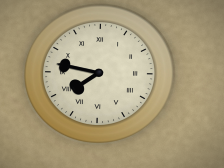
7:47
